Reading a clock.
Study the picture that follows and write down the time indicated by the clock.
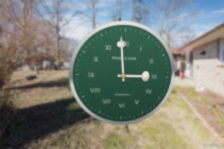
2:59
